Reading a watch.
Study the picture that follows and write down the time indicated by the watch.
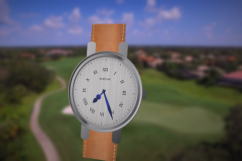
7:26
